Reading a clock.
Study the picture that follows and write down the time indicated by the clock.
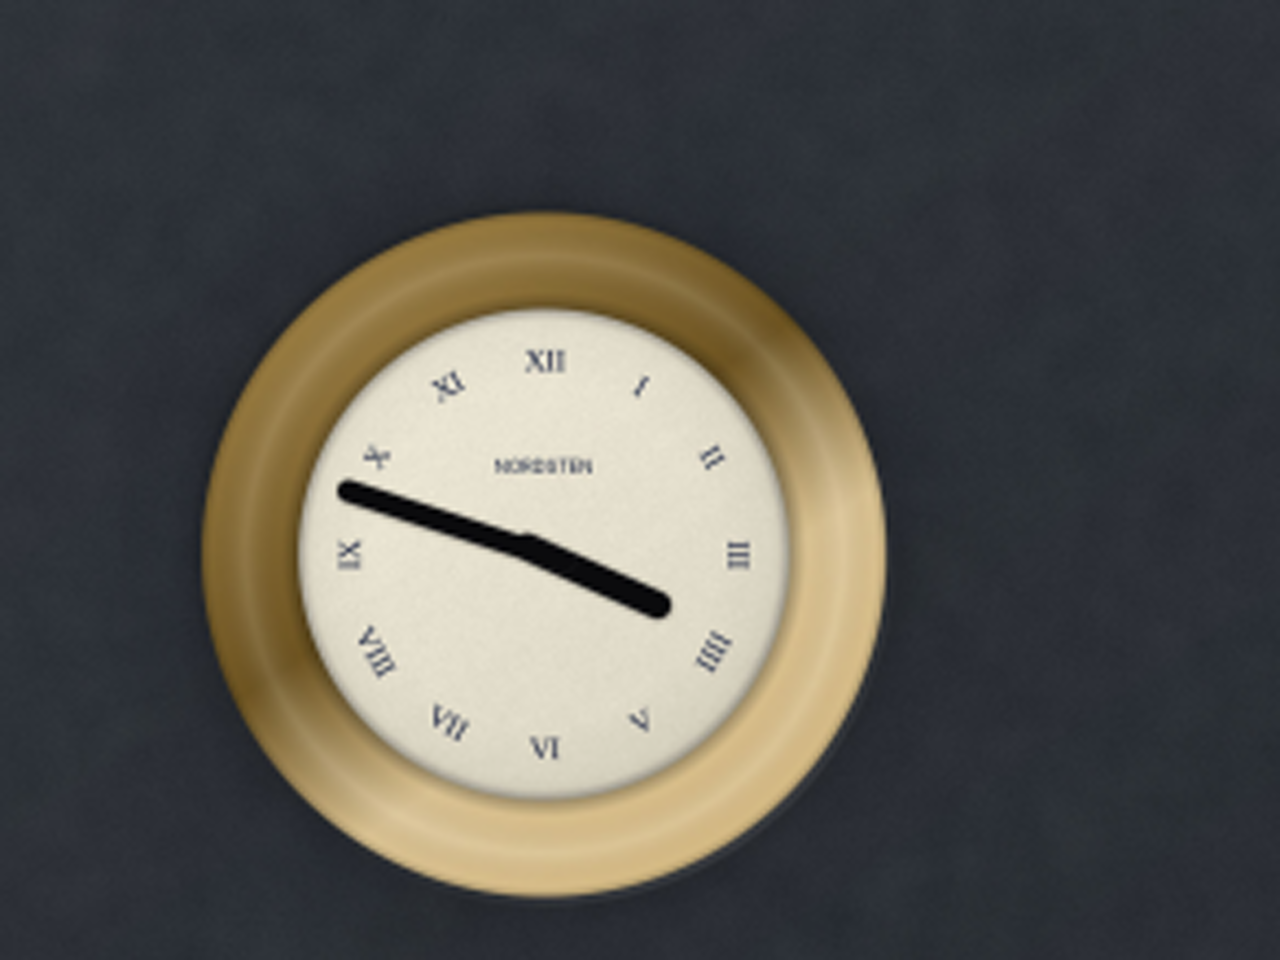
3:48
